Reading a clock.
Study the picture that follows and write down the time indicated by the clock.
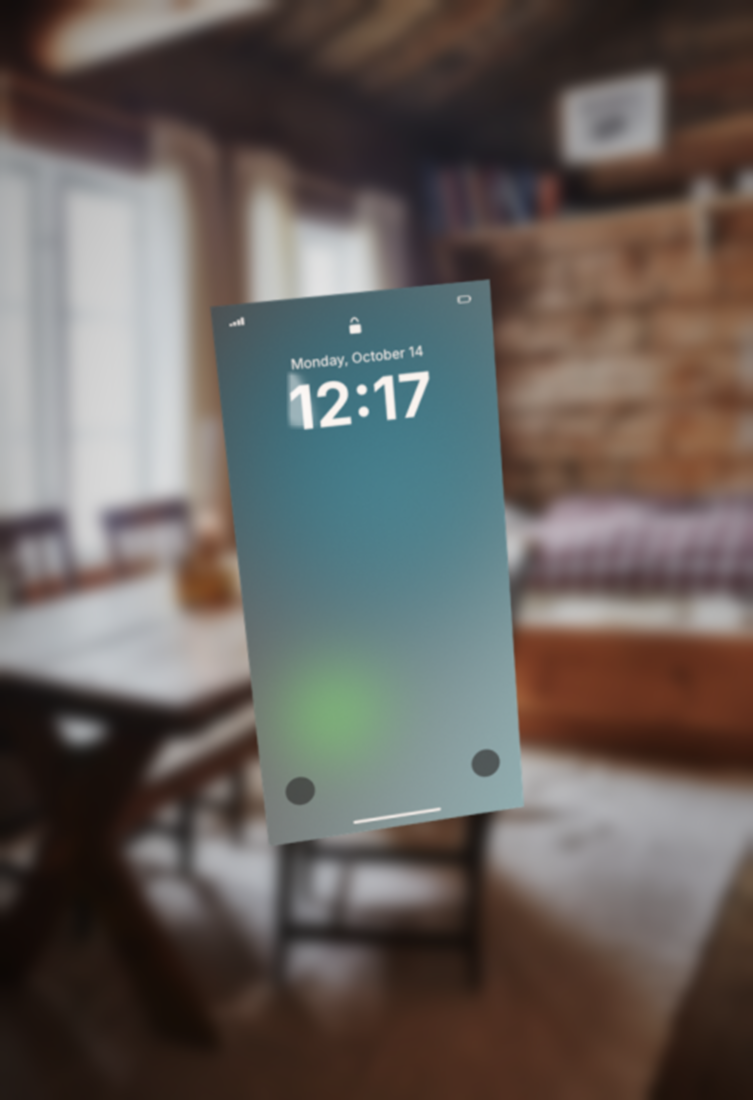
12:17
